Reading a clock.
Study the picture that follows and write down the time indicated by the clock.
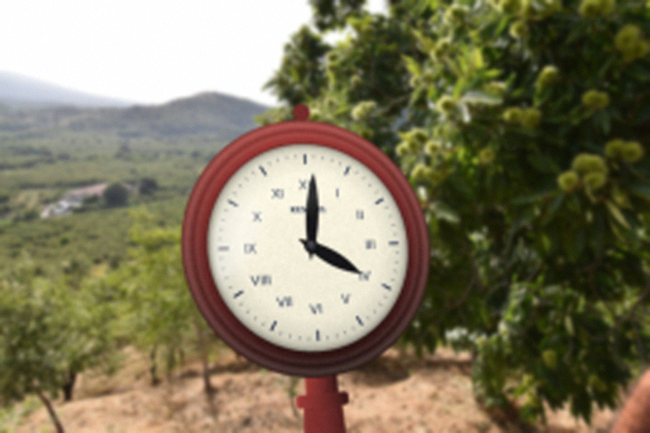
4:01
